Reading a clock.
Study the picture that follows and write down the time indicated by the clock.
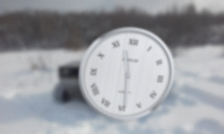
11:29
